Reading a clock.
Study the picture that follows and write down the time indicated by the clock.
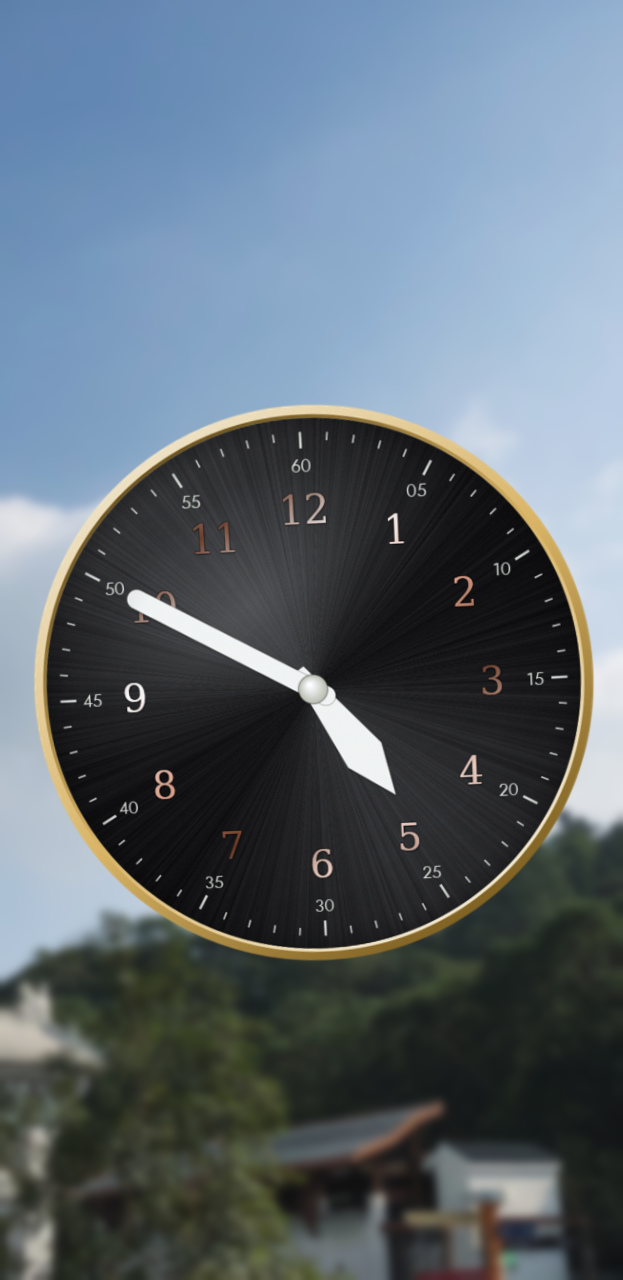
4:50
